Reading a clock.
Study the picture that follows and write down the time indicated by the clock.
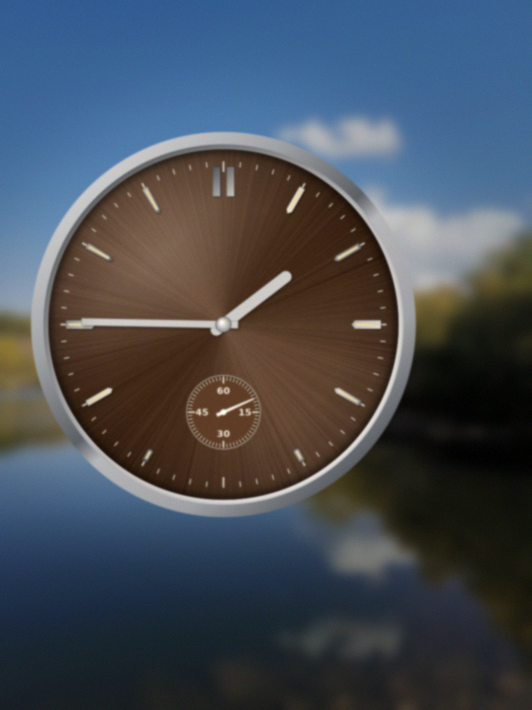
1:45:11
